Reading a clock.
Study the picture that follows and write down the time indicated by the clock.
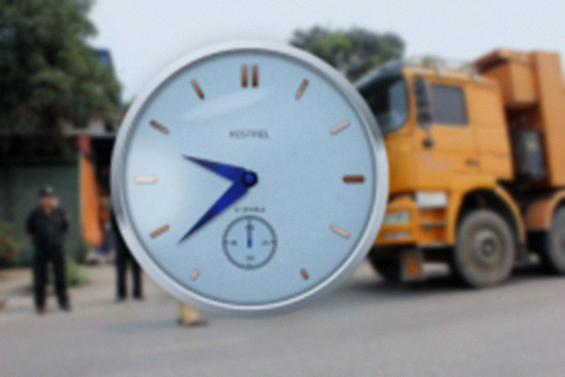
9:38
